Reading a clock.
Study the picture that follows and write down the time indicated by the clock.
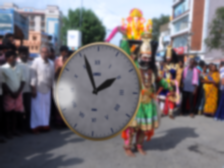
1:56
